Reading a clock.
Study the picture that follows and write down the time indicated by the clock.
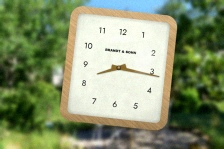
8:16
